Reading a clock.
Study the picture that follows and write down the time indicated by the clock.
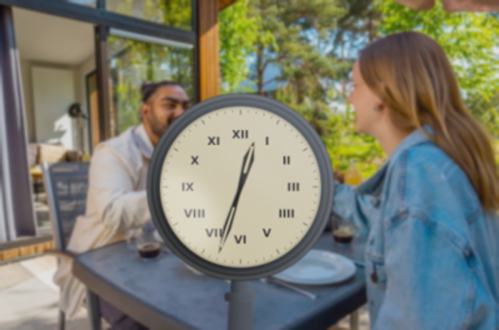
12:33
